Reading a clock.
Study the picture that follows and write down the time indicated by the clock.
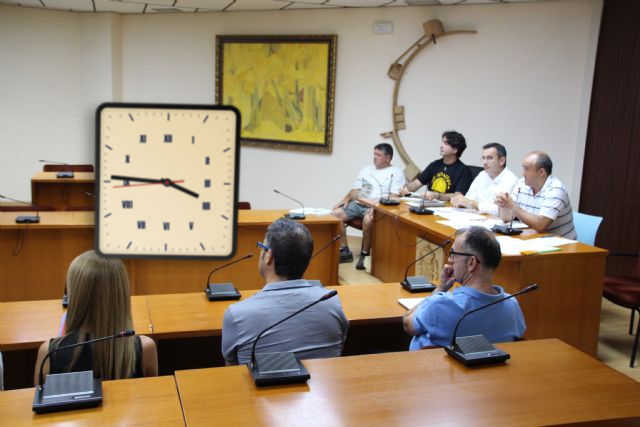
3:45:44
